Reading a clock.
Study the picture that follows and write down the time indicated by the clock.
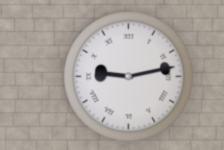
9:13
